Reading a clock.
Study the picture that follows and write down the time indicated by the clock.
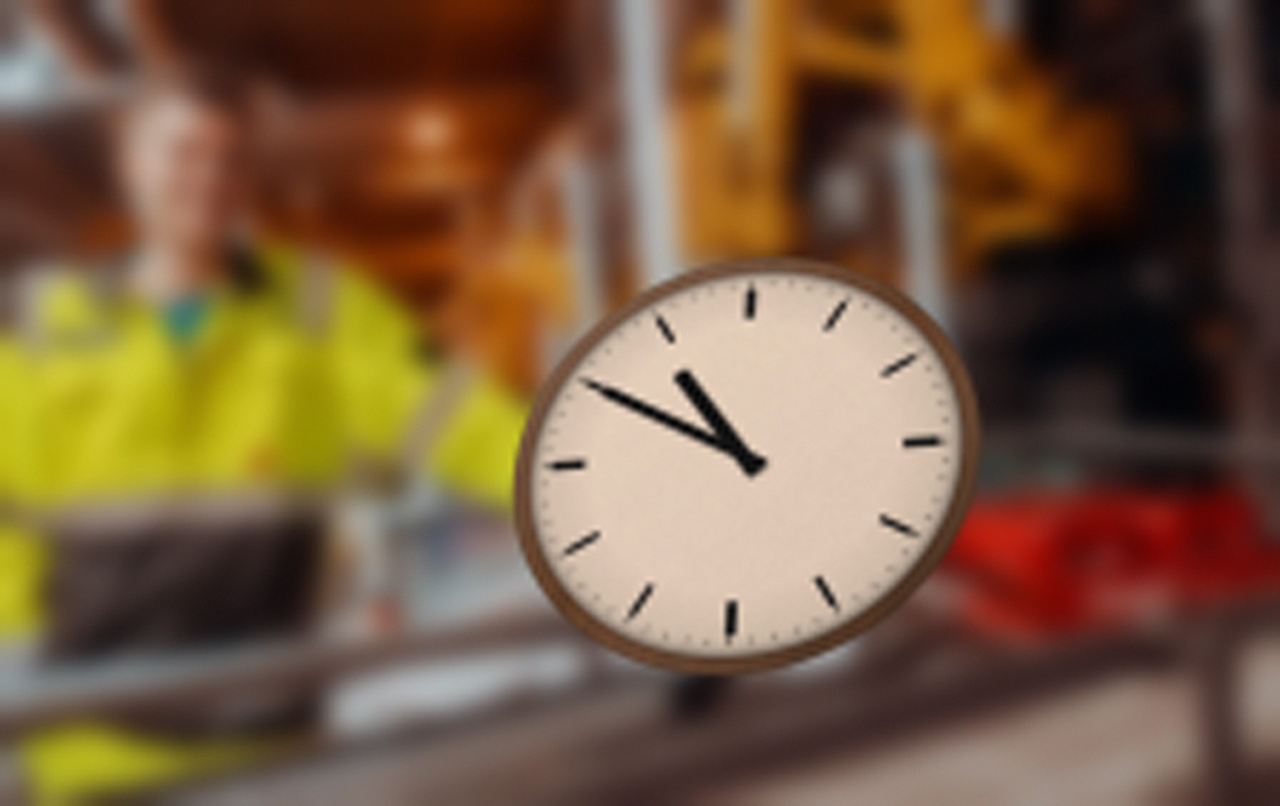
10:50
